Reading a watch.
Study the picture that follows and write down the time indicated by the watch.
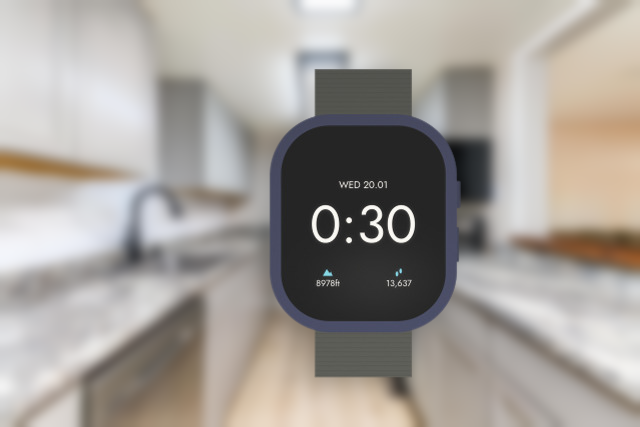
0:30
